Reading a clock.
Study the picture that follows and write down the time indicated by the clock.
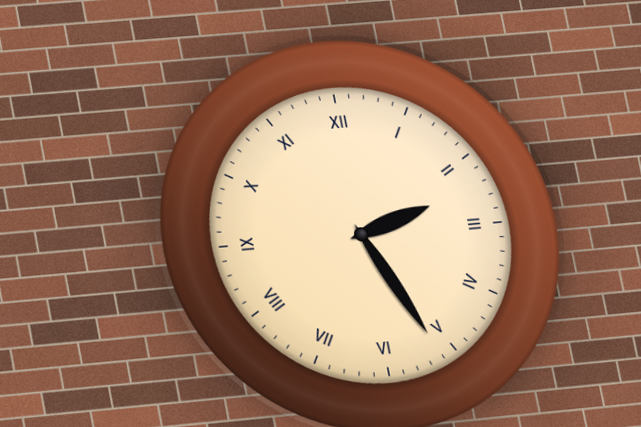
2:26
